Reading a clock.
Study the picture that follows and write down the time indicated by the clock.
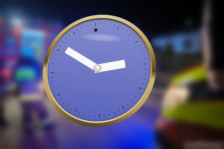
2:51
